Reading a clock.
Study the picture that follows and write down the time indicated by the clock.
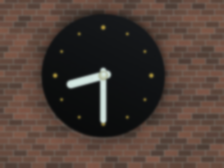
8:30
